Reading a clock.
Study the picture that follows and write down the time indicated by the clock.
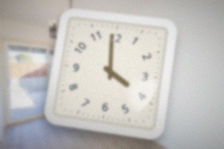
3:59
